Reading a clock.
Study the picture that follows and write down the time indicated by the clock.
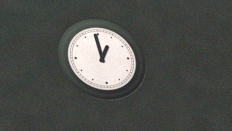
12:59
